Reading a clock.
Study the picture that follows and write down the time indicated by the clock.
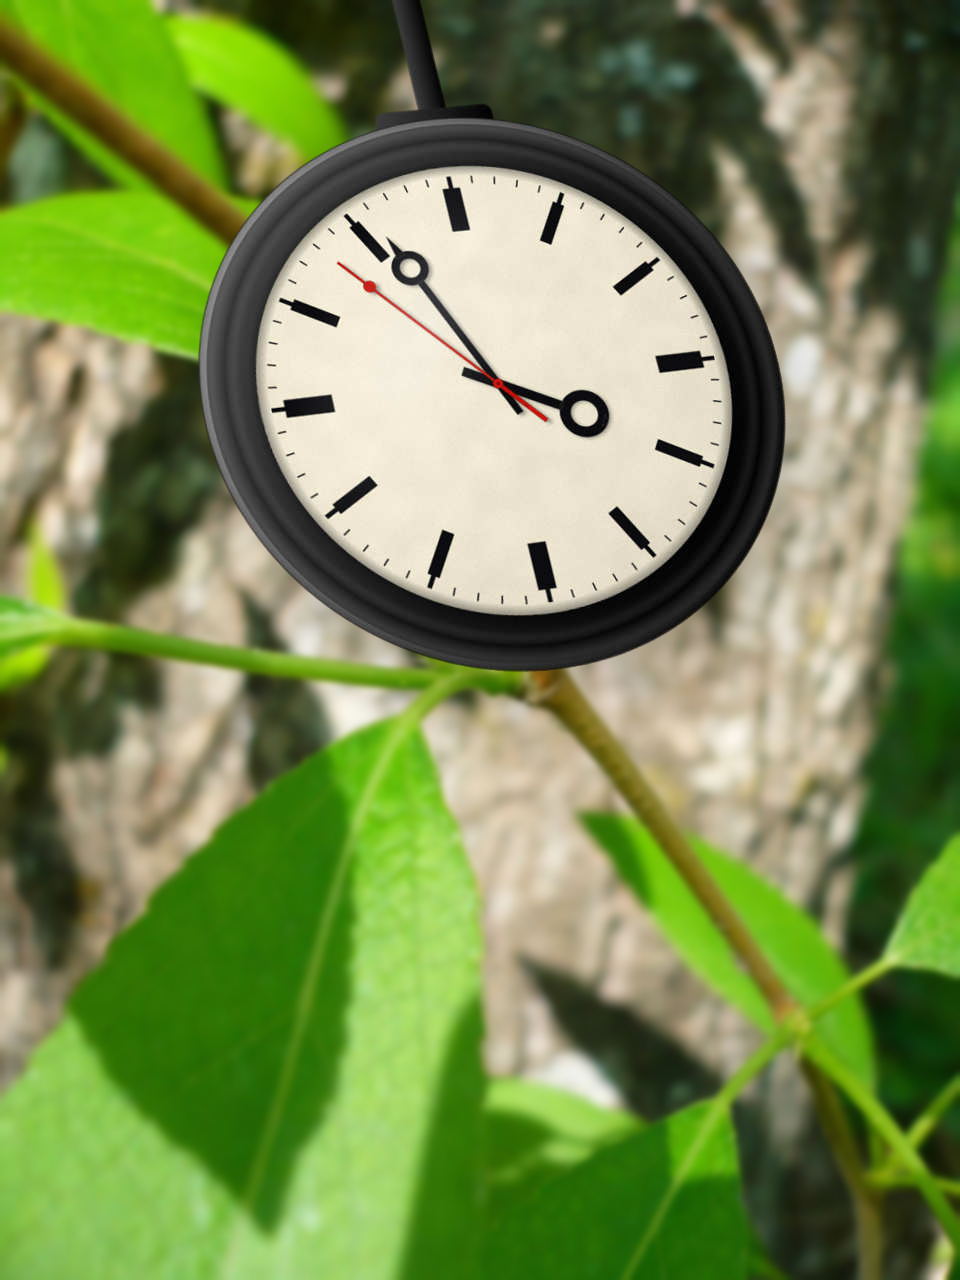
3:55:53
